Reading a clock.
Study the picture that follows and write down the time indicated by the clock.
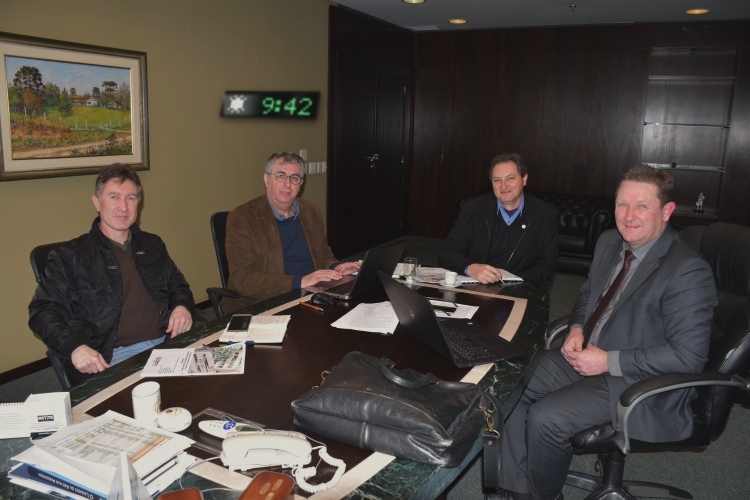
9:42
